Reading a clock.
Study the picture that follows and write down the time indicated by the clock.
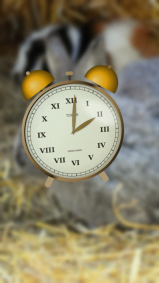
2:01
